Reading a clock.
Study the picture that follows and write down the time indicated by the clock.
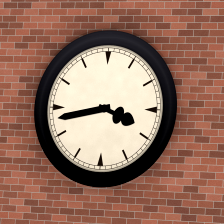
3:43
